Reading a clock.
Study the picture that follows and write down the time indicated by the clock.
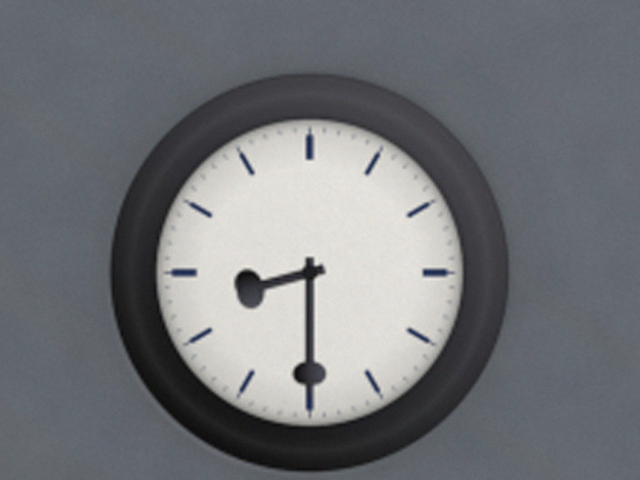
8:30
